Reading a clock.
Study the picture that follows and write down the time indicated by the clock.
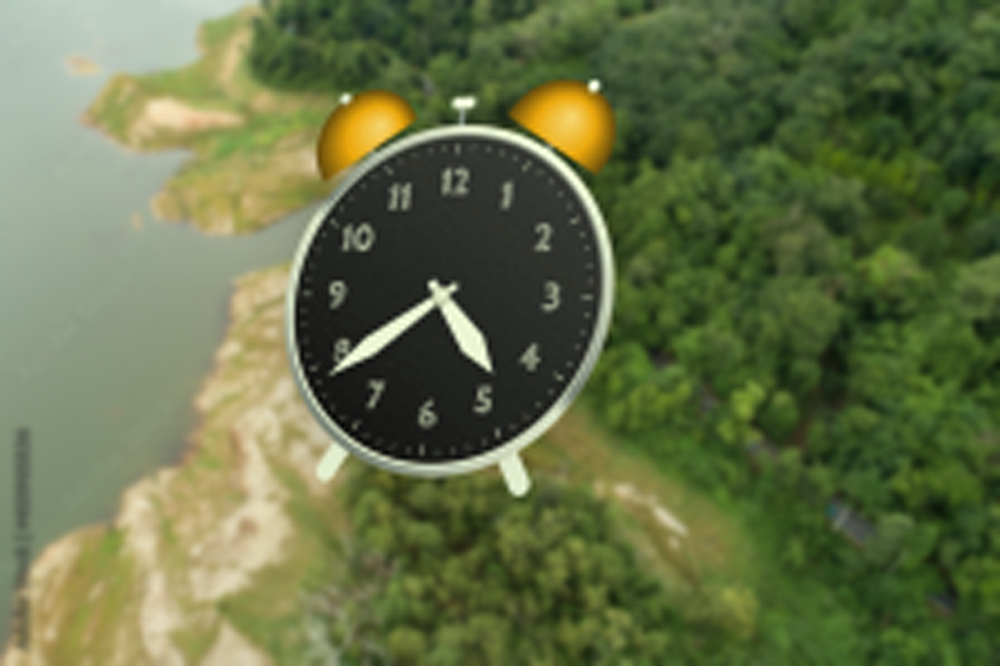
4:39
